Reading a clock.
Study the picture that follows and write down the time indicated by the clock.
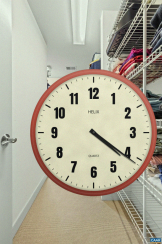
4:21
